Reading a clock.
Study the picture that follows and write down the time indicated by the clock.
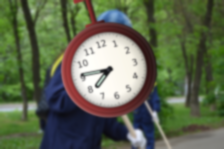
7:46
